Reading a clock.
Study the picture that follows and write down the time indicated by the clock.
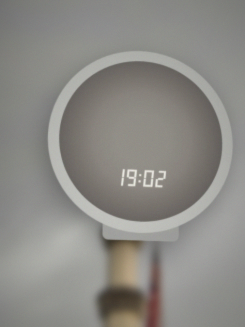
19:02
